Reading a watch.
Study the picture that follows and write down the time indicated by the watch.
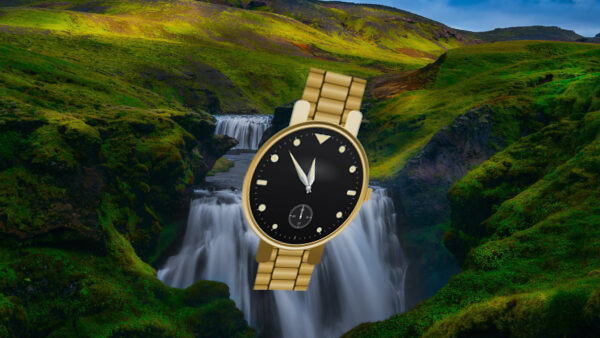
11:53
